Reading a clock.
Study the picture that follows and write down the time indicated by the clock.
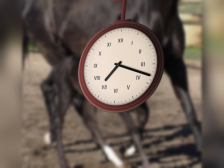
7:18
